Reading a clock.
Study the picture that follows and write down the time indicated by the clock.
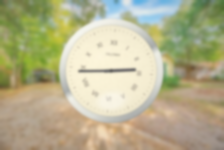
2:44
